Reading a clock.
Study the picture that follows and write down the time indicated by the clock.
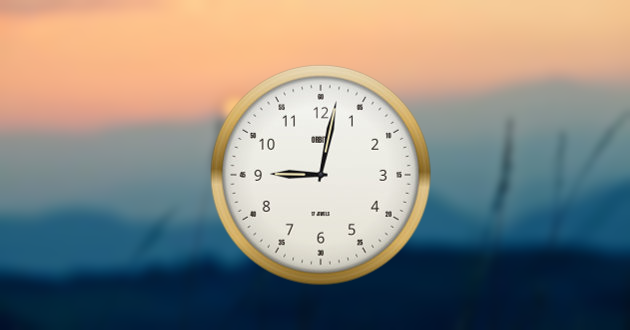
9:02
